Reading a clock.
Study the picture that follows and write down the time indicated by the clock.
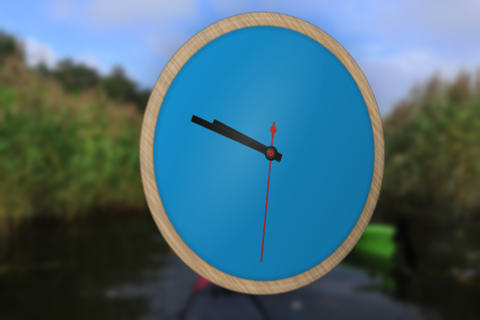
9:48:31
